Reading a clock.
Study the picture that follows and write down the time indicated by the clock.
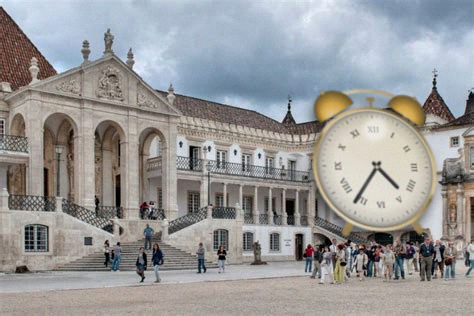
4:36
